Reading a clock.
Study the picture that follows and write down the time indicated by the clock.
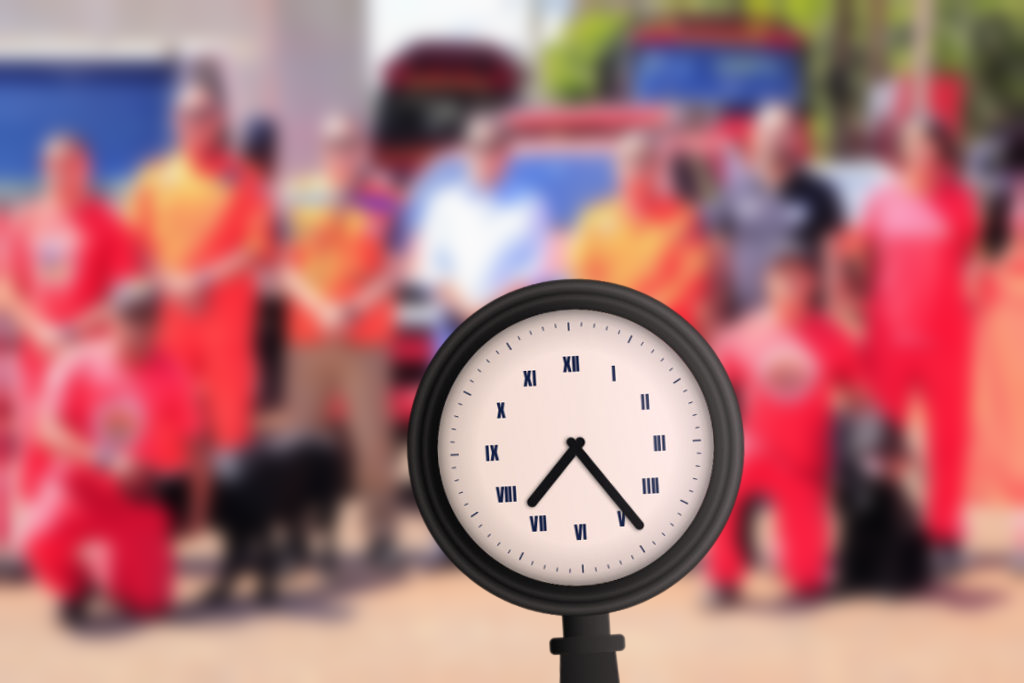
7:24
